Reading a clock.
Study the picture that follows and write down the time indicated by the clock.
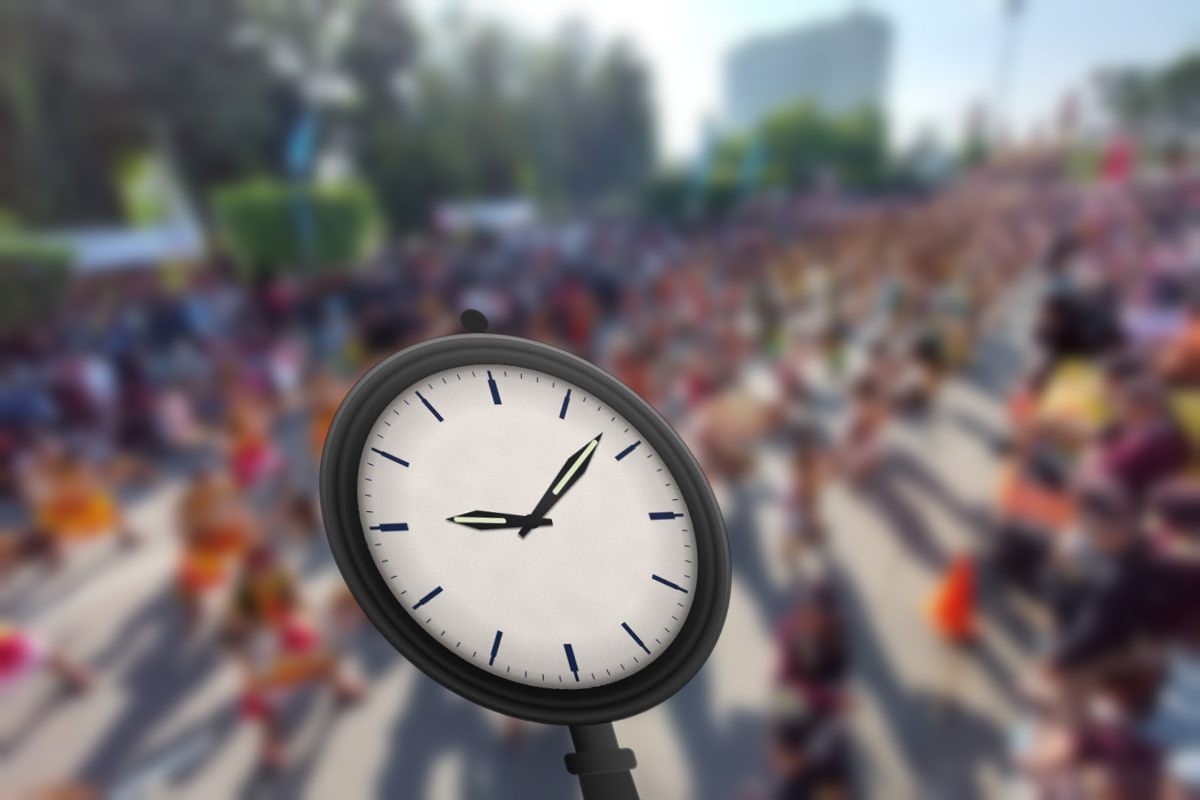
9:08
